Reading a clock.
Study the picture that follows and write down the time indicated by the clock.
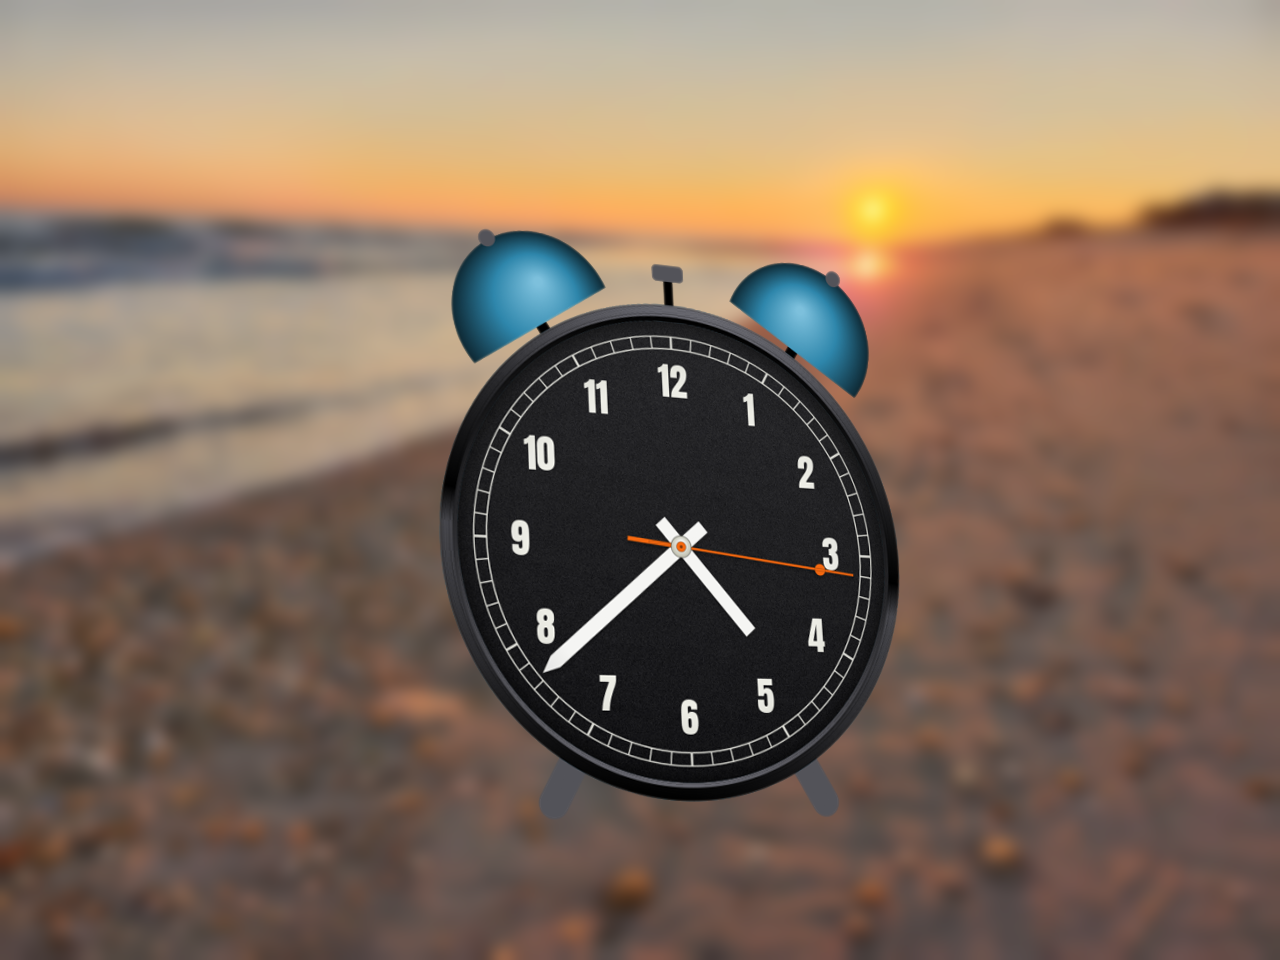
4:38:16
